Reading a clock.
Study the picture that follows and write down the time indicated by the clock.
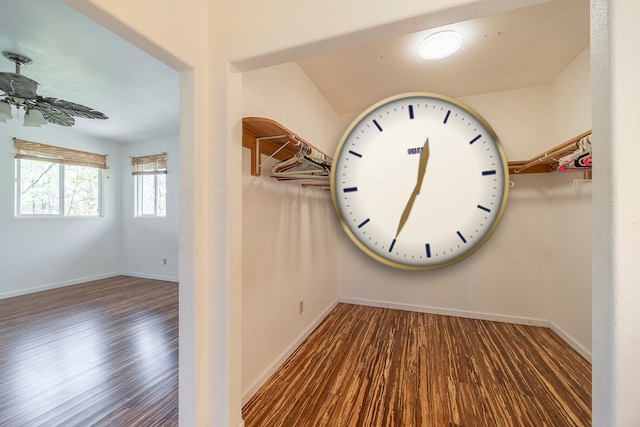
12:35
